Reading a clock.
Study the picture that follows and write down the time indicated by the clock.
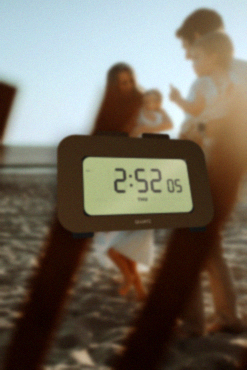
2:52:05
